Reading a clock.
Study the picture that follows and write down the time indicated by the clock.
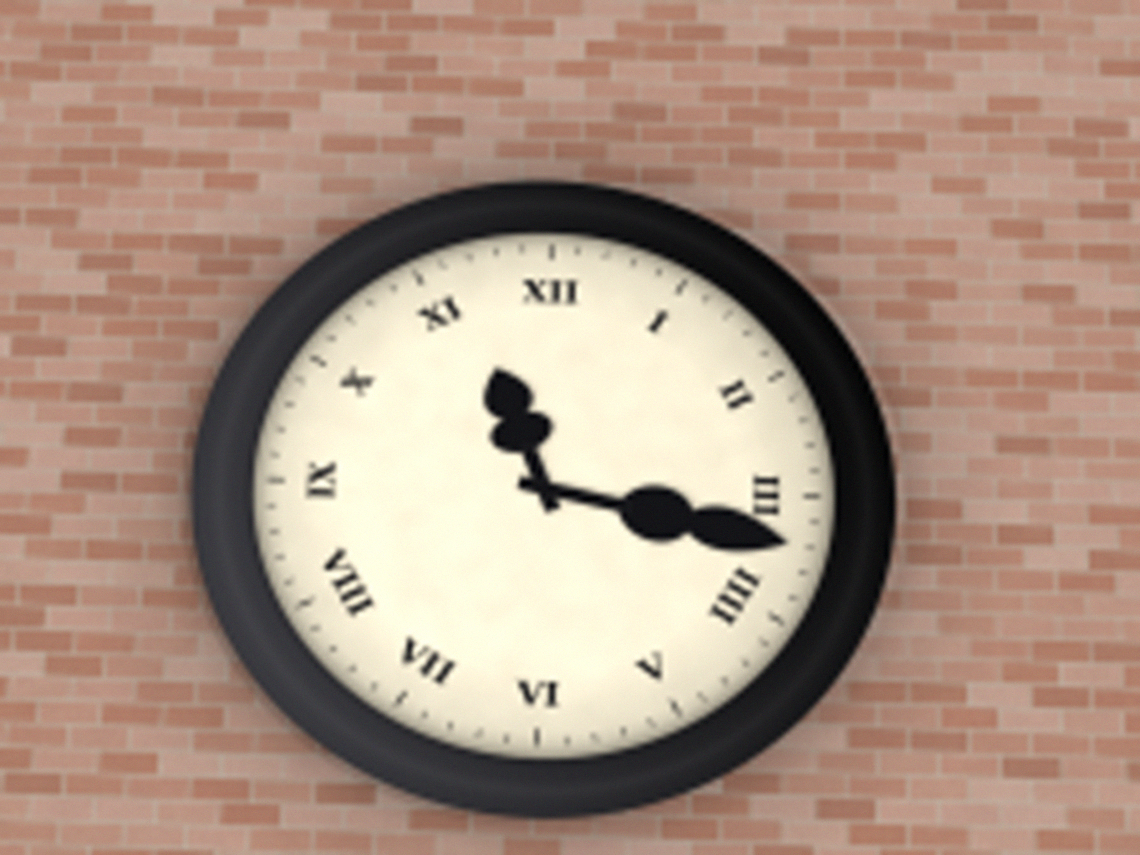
11:17
